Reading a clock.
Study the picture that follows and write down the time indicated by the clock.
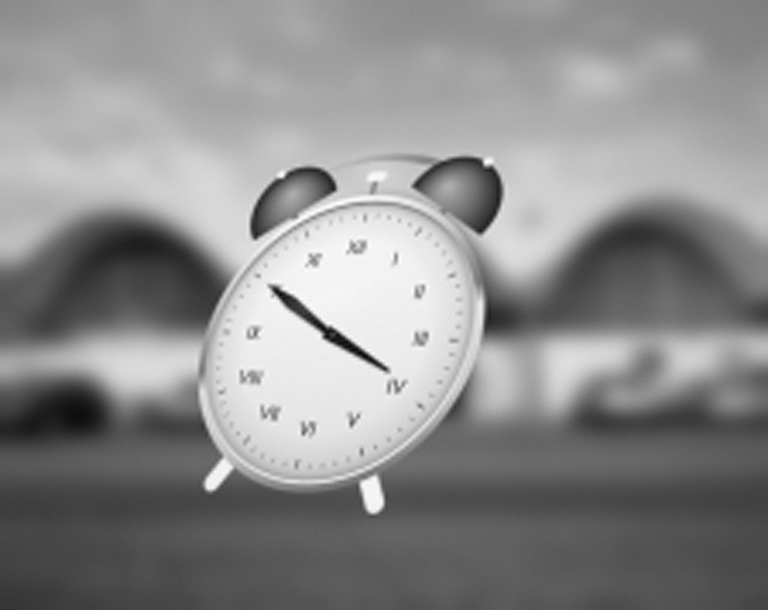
3:50
